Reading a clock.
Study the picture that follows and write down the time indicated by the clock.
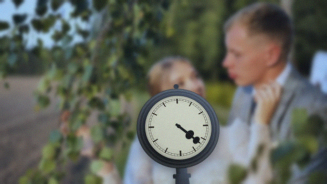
4:22
